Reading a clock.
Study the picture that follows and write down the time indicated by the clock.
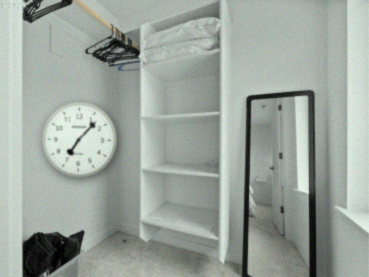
7:07
